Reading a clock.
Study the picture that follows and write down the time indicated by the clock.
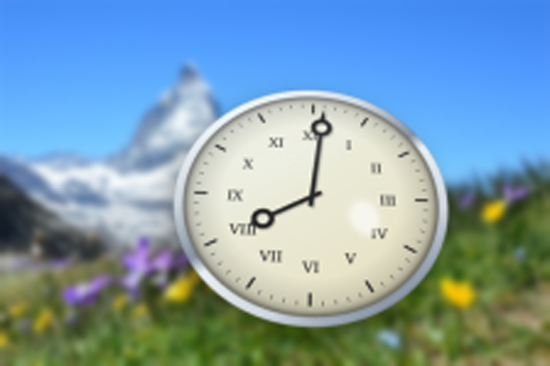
8:01
